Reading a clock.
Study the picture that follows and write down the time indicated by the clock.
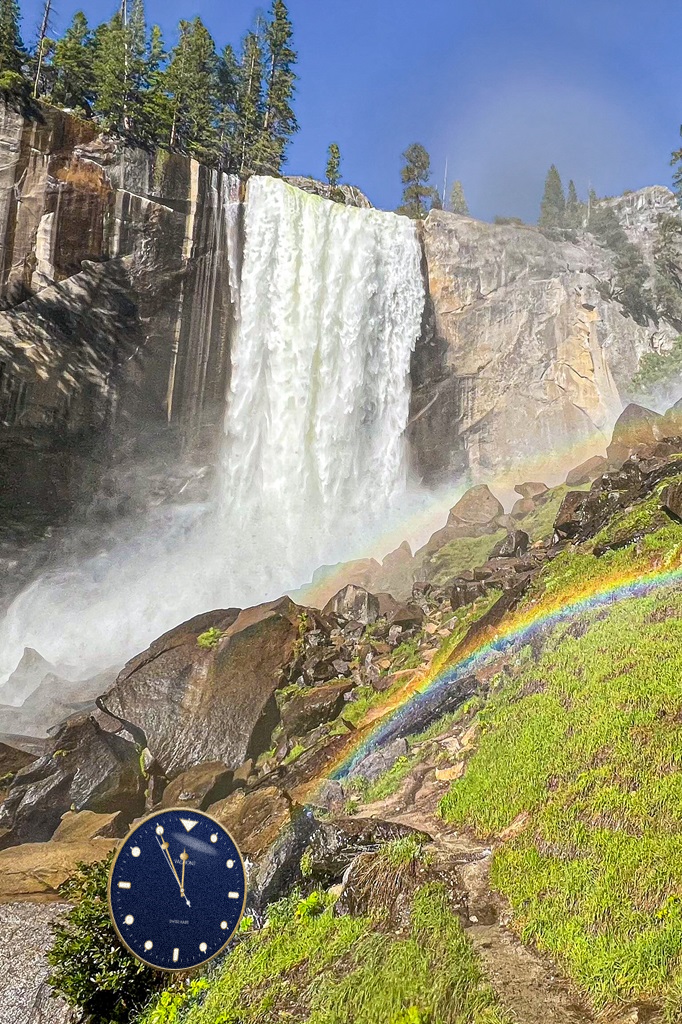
11:54:54
